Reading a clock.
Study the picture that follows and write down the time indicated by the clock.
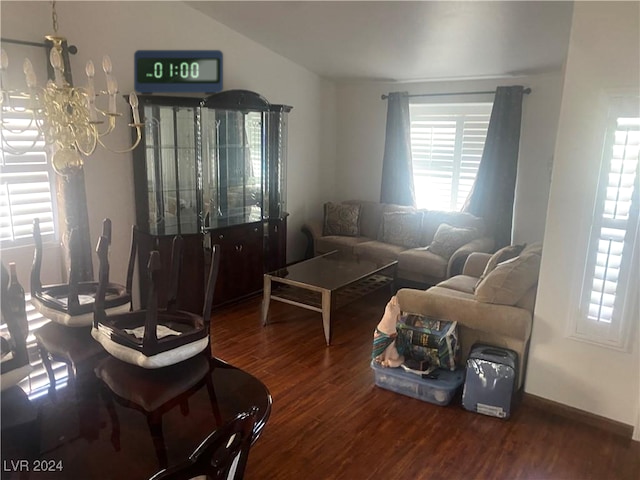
1:00
